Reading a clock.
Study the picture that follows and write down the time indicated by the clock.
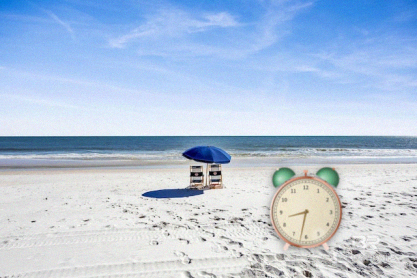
8:32
